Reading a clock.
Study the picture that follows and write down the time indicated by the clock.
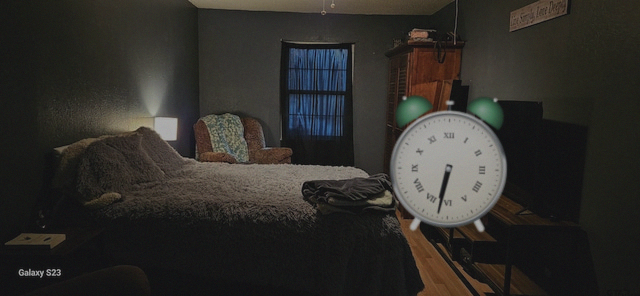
6:32
